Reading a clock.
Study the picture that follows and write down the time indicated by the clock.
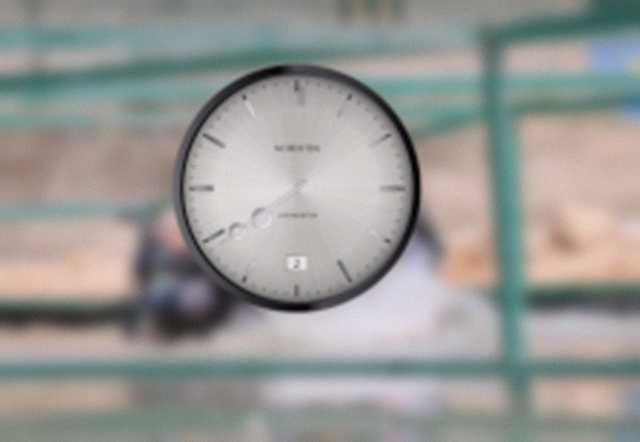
7:39
